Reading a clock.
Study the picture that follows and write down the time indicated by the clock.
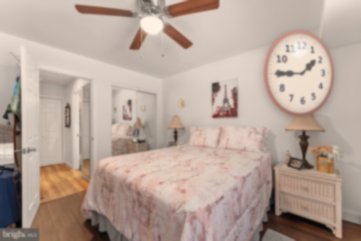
1:45
